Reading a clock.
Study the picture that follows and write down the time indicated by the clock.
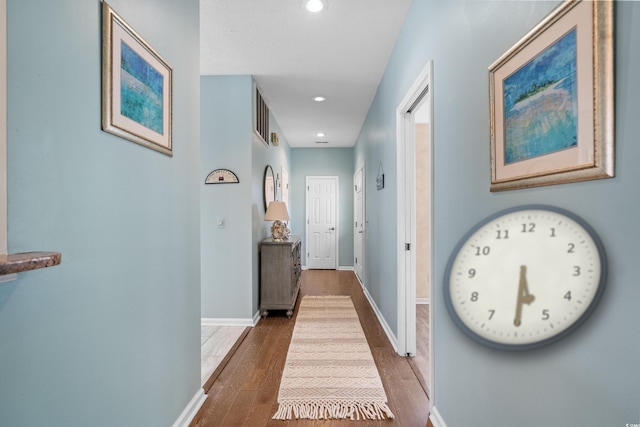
5:30
